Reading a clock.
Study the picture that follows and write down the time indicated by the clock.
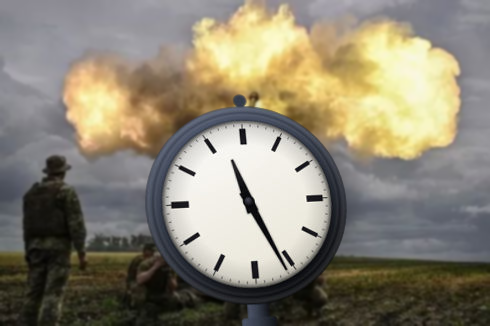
11:26
